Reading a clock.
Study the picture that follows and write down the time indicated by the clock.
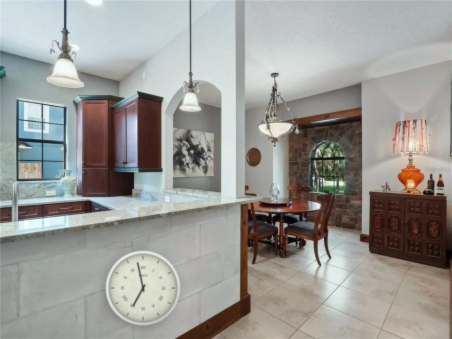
6:58
